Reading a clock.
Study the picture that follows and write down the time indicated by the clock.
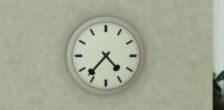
4:37
